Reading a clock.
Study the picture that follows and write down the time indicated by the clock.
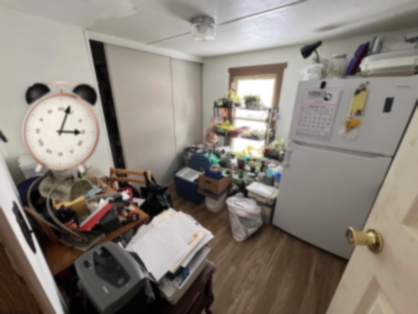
3:03
